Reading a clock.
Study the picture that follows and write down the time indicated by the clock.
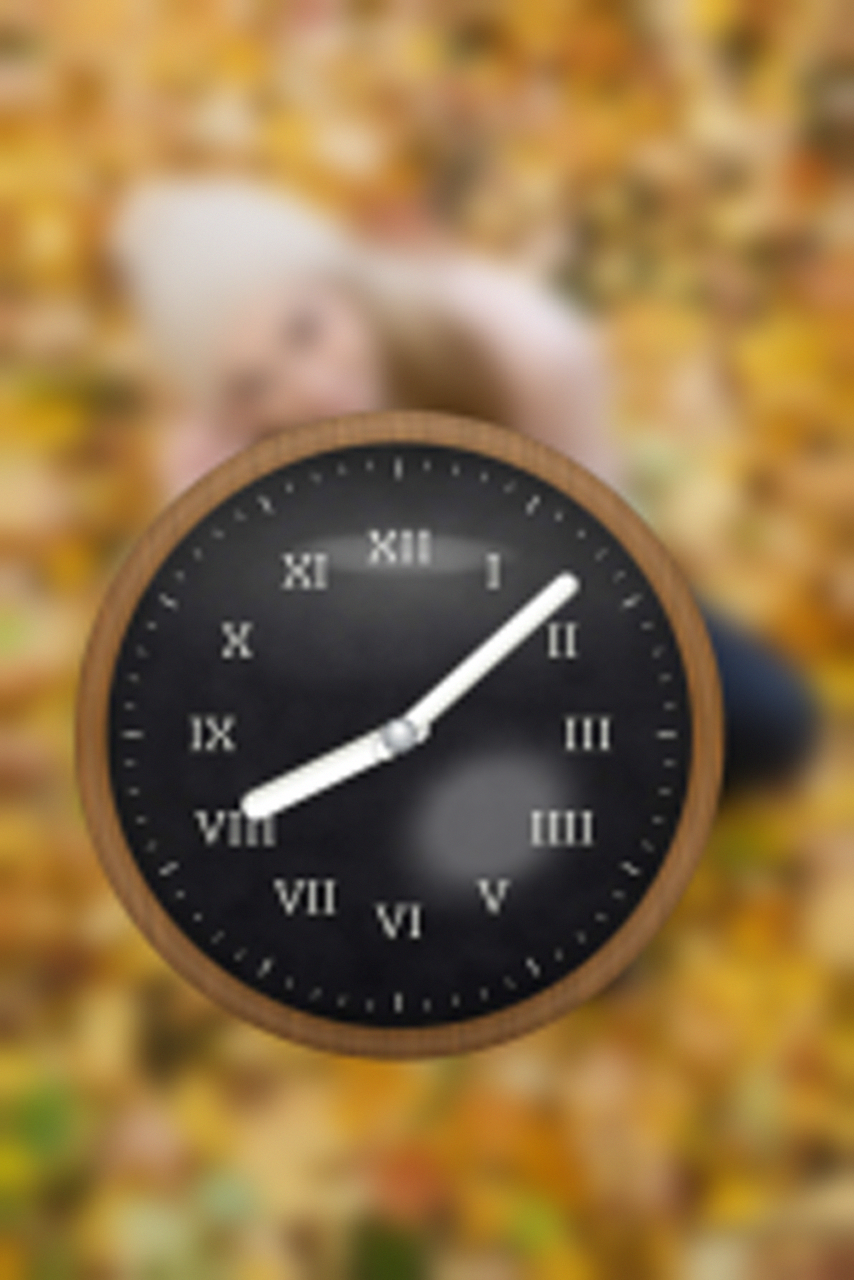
8:08
